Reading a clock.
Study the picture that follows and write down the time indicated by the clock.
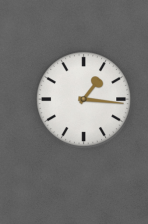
1:16
